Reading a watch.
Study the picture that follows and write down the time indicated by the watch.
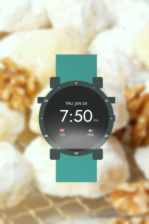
7:50
